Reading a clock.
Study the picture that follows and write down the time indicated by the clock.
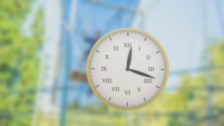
12:18
